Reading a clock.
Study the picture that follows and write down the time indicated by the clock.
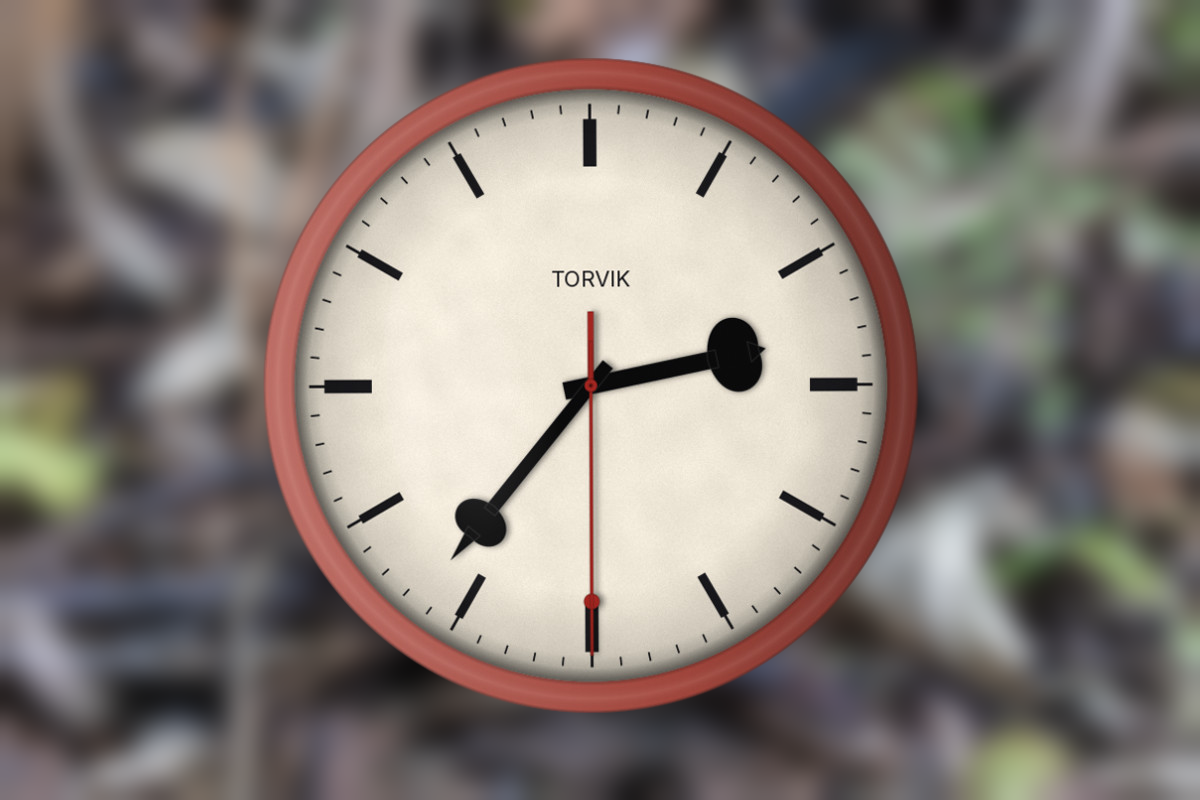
2:36:30
